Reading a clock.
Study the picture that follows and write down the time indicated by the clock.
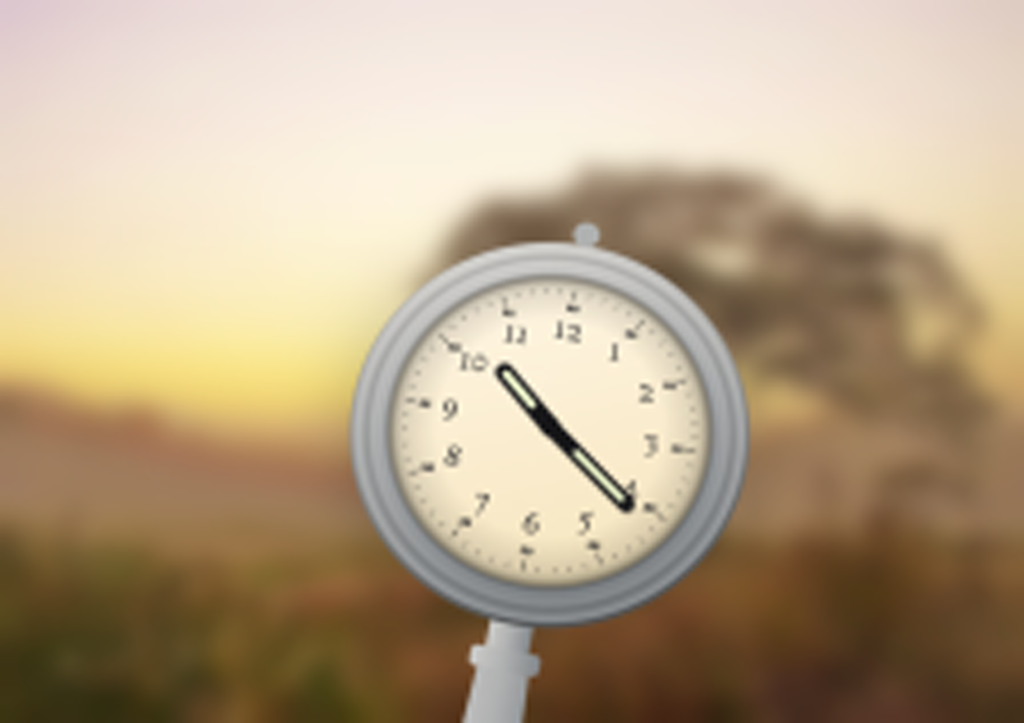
10:21
